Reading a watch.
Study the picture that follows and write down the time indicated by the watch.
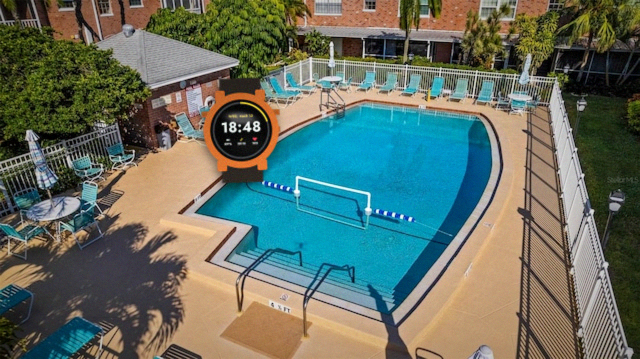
18:48
